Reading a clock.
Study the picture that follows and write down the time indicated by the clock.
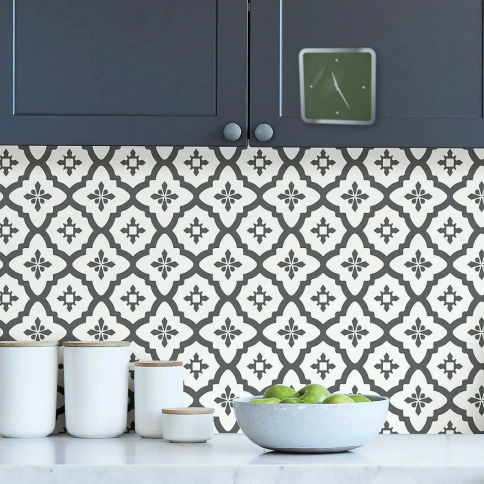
11:25
